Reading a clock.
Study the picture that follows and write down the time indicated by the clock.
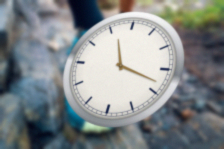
11:18
